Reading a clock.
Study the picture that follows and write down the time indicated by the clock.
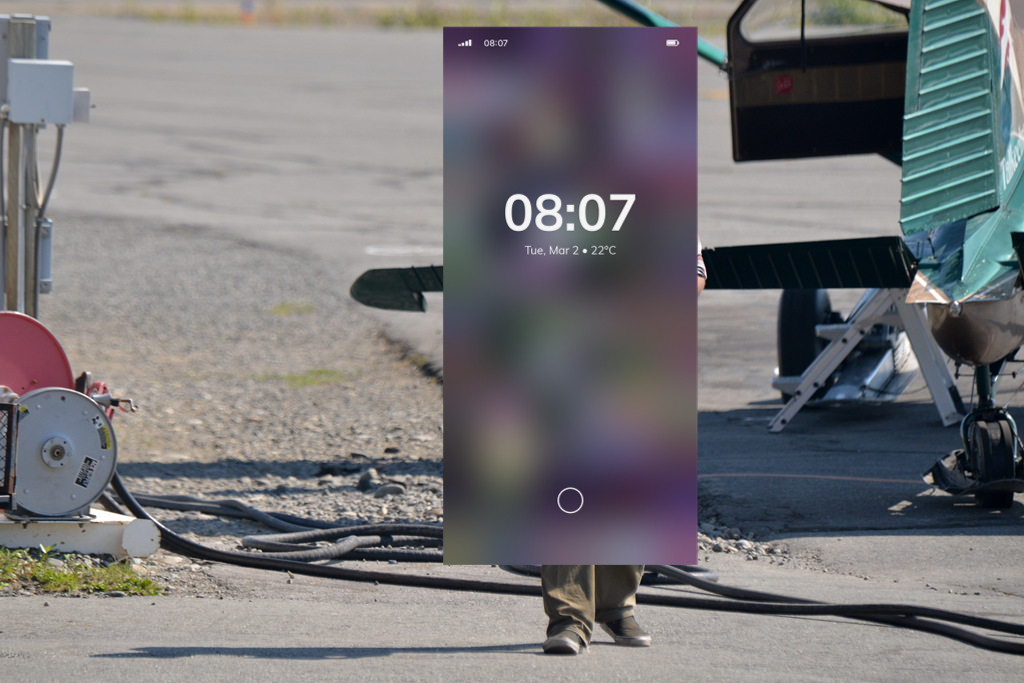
8:07
